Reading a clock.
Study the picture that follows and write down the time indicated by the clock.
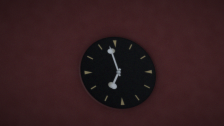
6:58
